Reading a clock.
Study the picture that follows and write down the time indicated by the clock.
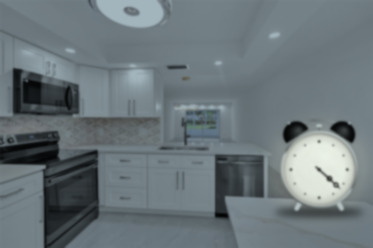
4:22
